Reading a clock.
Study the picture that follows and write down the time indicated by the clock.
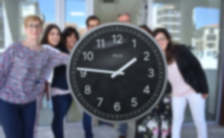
1:46
